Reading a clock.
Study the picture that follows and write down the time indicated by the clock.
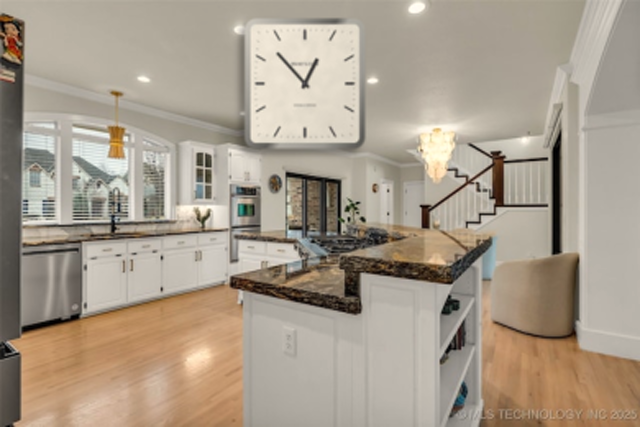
12:53
